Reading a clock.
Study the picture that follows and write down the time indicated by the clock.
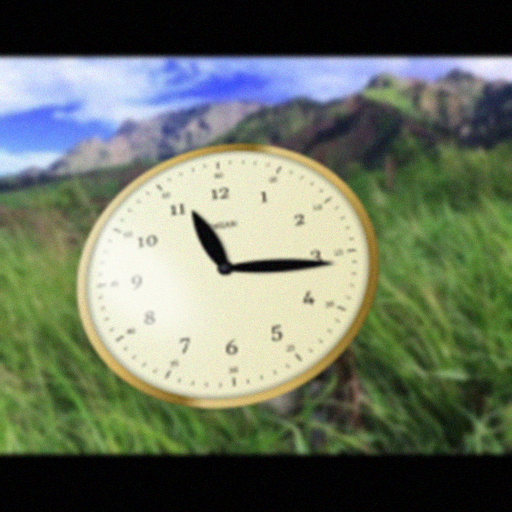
11:16
